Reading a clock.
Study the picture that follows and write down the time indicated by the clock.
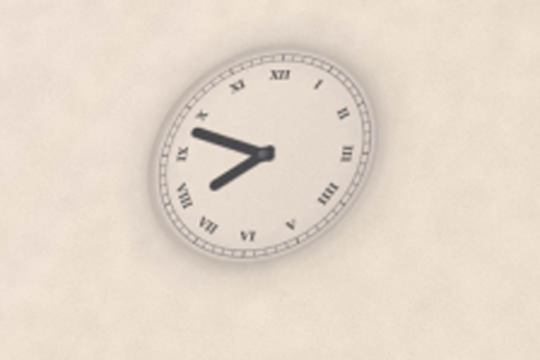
7:48
